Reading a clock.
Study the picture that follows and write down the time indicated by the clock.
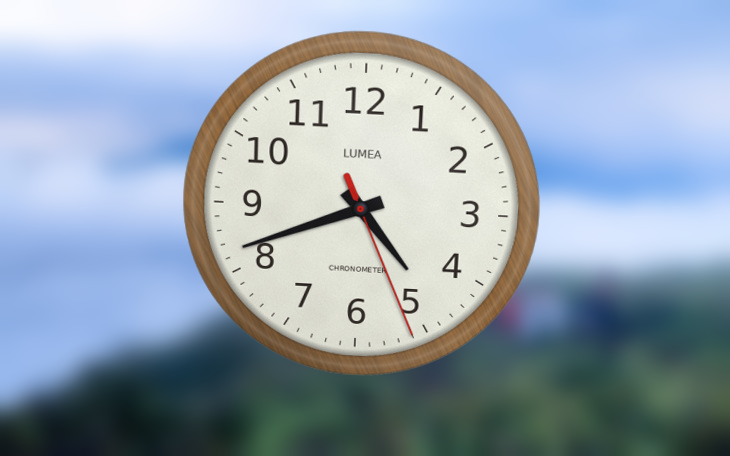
4:41:26
